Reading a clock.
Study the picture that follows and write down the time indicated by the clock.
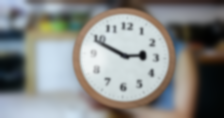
2:49
